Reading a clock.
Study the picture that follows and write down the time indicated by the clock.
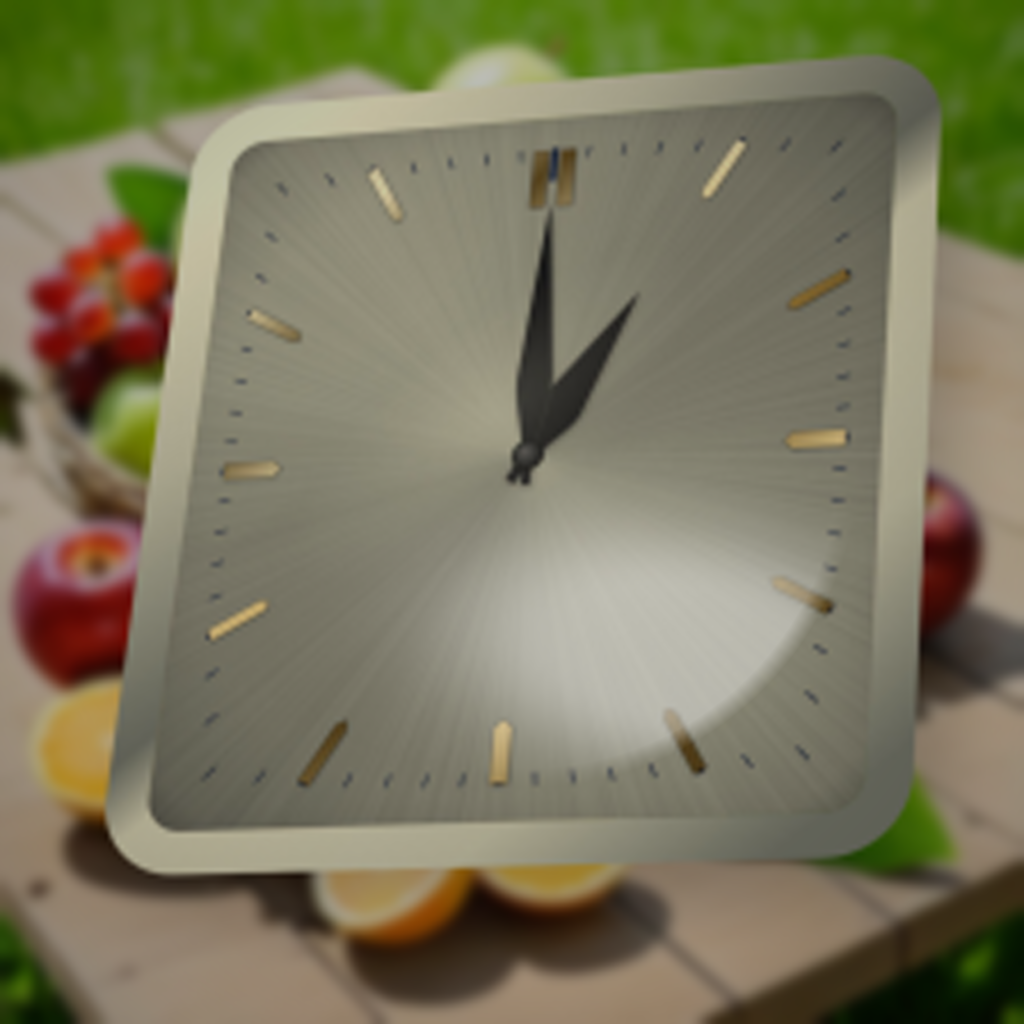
1:00
